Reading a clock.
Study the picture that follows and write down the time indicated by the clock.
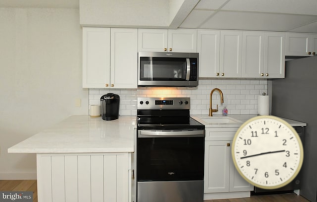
2:43
